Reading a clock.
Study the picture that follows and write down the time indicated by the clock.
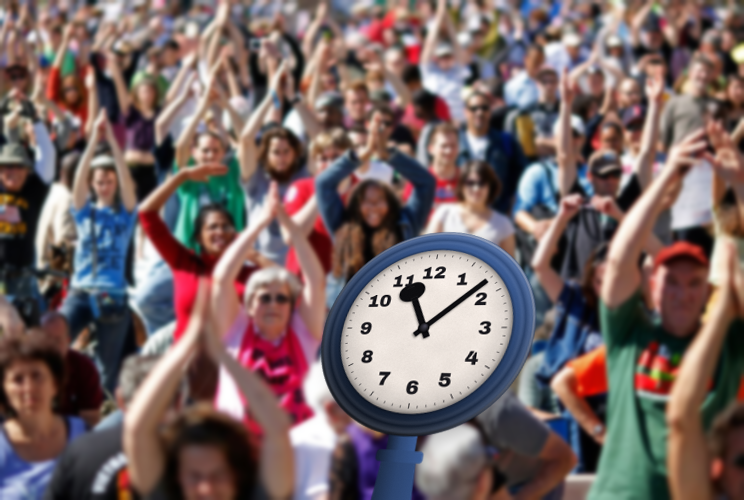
11:08
